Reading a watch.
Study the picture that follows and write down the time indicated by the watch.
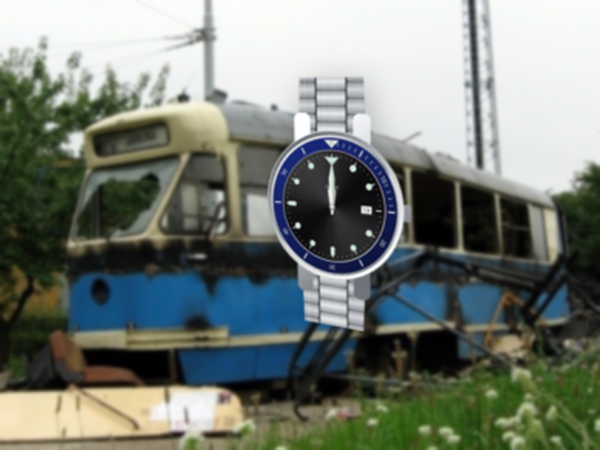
12:00
